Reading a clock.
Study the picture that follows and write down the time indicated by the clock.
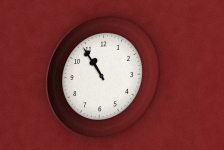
10:54
